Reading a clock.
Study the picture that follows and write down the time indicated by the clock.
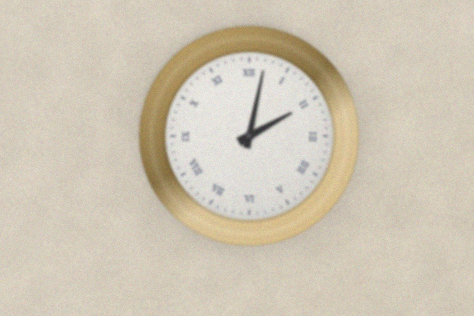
2:02
